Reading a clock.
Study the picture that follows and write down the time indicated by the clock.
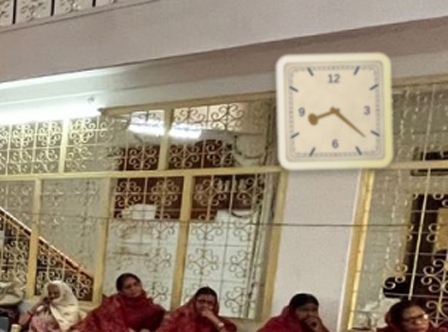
8:22
